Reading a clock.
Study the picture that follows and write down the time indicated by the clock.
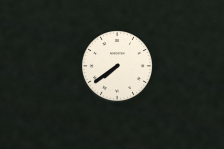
7:39
